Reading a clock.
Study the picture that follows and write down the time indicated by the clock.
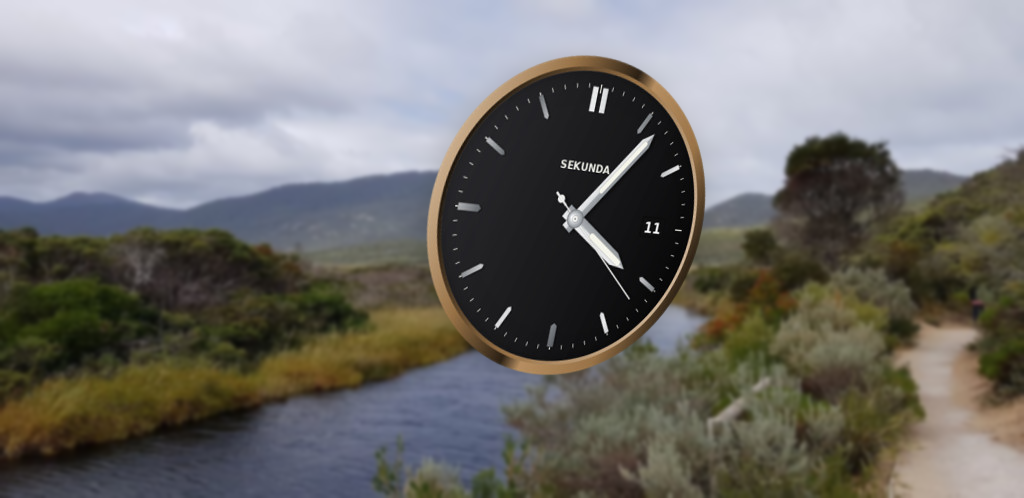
4:06:22
